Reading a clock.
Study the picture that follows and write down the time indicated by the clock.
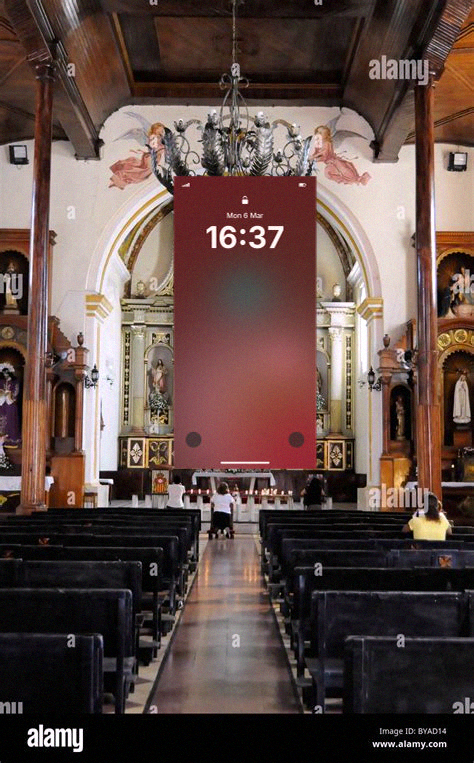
16:37
